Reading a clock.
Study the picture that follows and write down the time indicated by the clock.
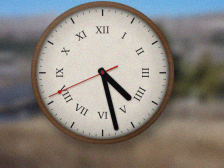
4:27:41
